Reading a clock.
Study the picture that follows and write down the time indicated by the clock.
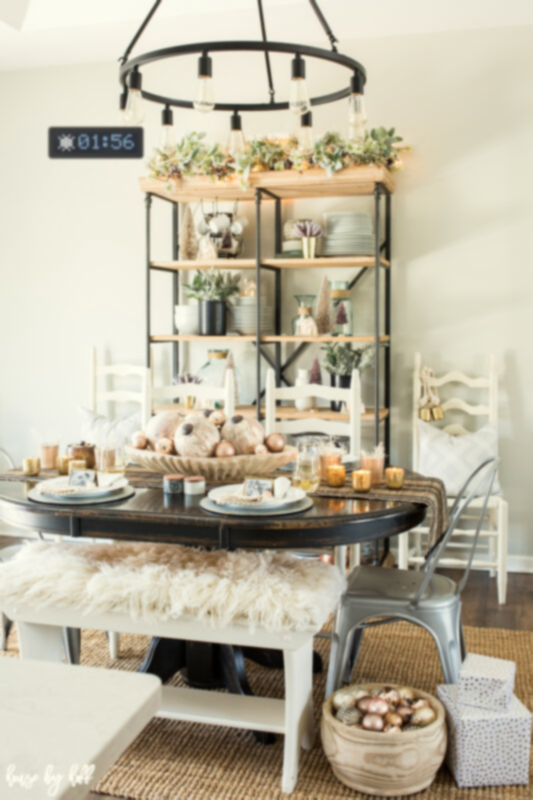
1:56
